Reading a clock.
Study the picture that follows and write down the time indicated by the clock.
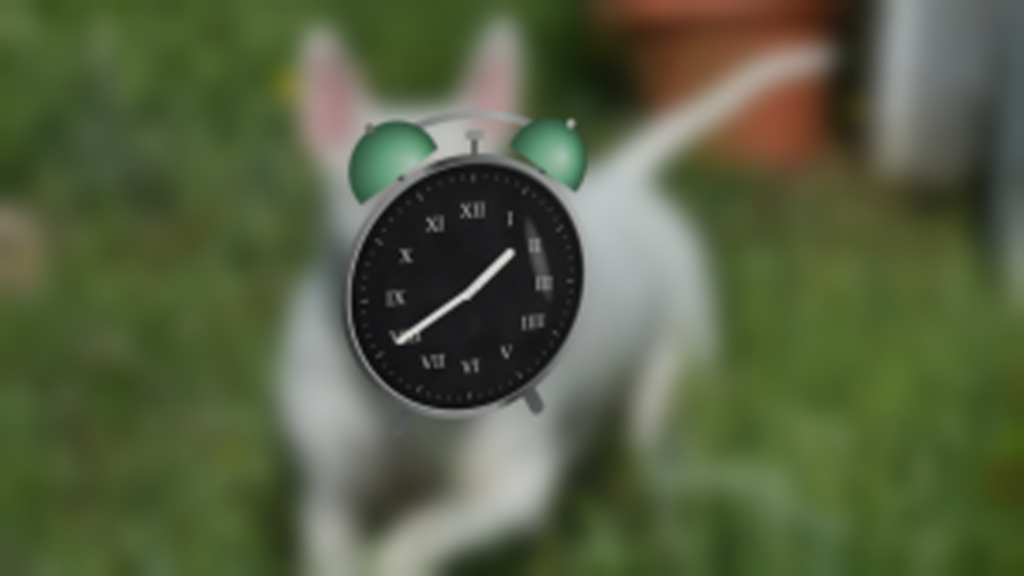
1:40
